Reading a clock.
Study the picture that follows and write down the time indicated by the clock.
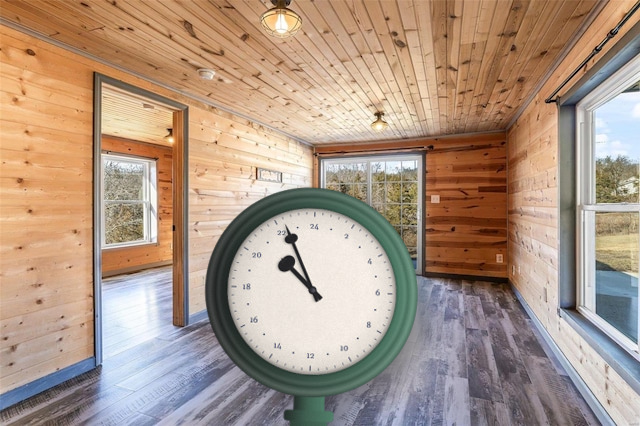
20:56
